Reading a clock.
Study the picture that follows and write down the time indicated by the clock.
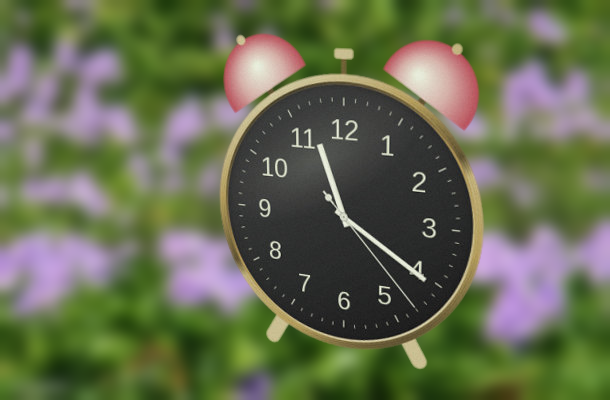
11:20:23
